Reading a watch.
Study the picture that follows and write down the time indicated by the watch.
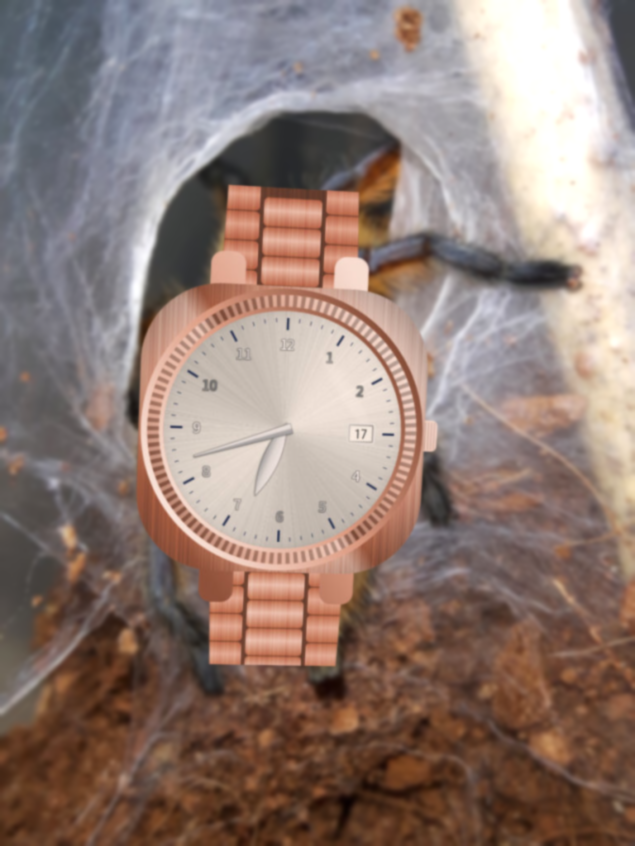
6:42
